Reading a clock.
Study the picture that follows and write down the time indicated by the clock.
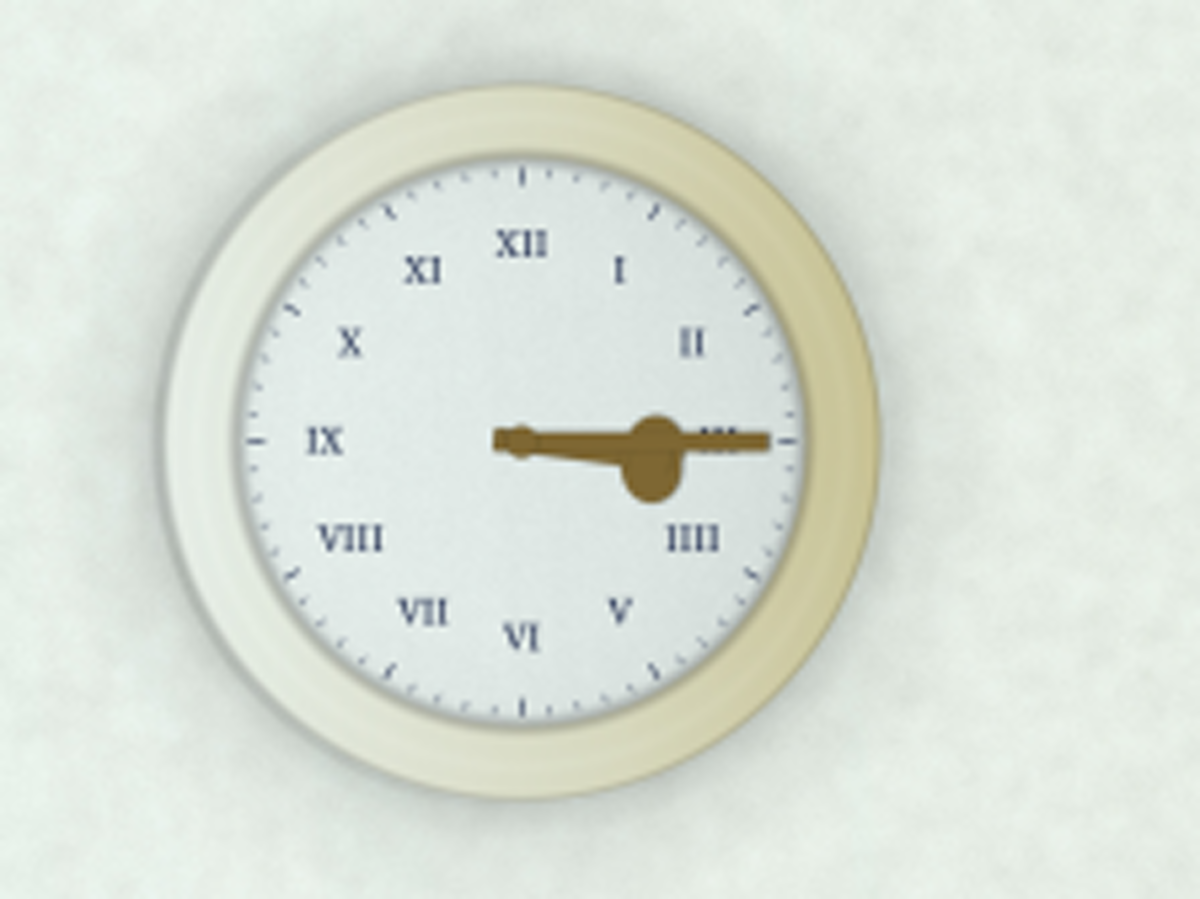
3:15
